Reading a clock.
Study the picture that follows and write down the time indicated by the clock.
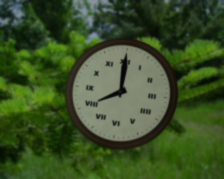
8:00
